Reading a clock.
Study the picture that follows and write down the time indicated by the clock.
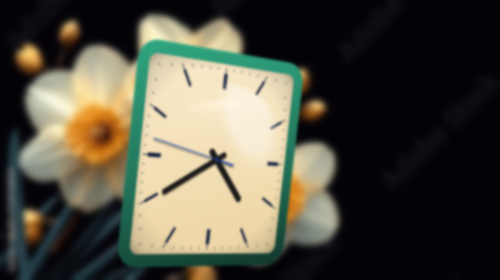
4:39:47
